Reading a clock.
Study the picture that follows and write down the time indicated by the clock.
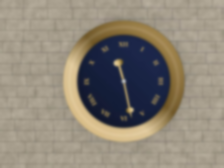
11:28
